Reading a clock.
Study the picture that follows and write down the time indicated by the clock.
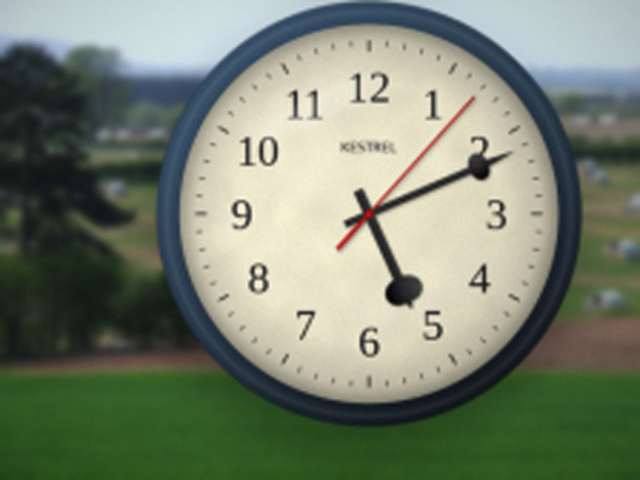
5:11:07
